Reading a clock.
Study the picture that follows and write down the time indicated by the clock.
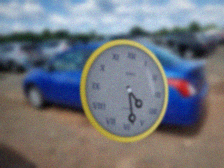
4:28
